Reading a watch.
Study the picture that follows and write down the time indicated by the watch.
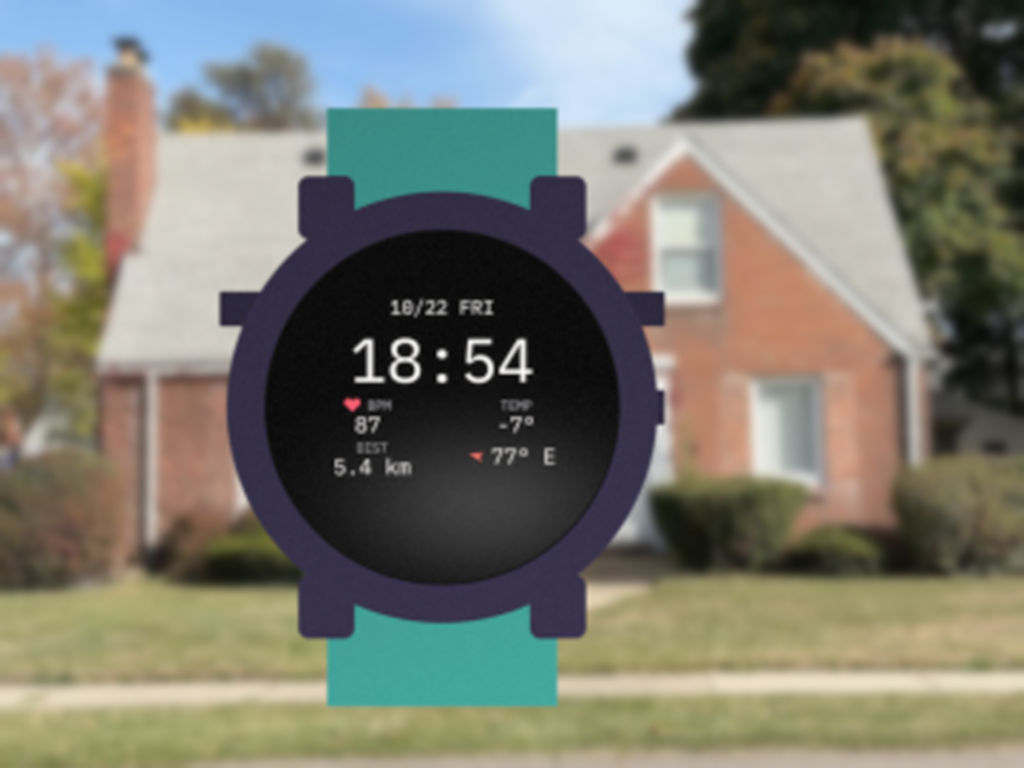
18:54
